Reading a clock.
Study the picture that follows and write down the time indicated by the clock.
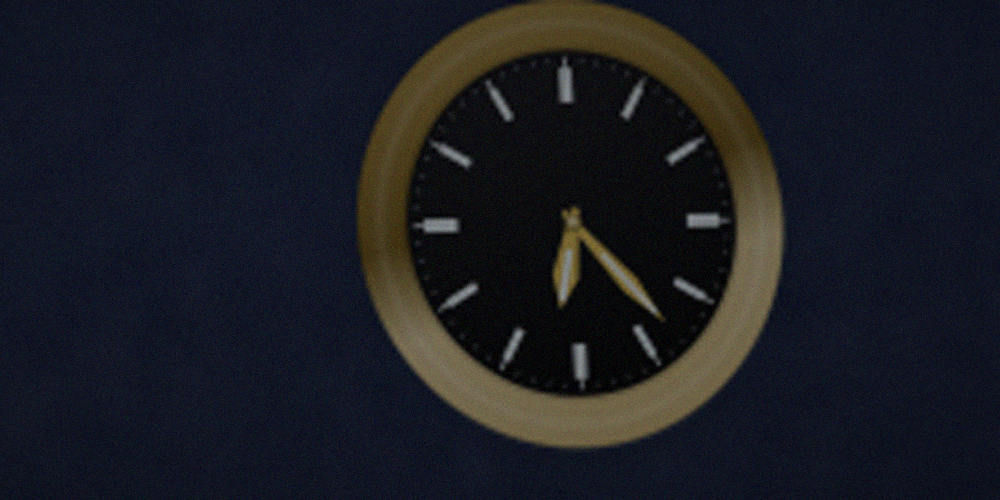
6:23
